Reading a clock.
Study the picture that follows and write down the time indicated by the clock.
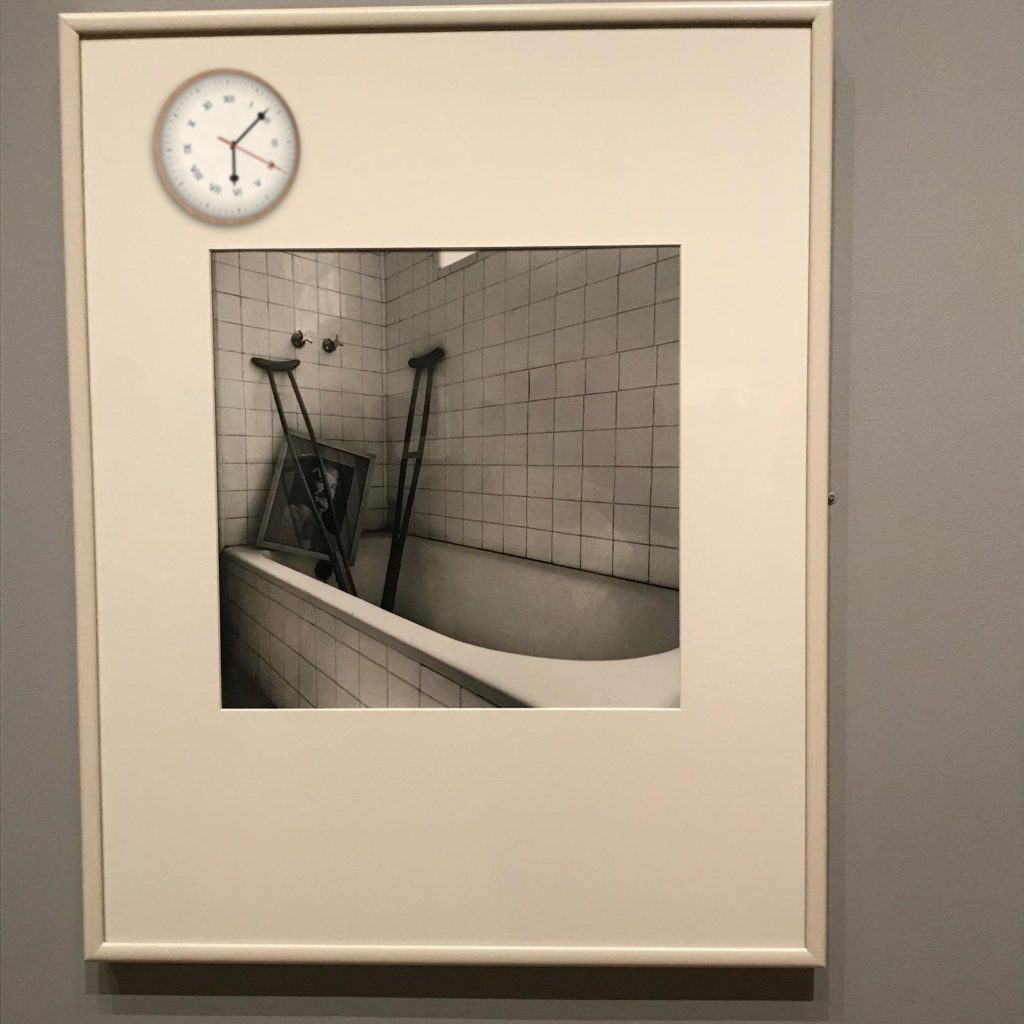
6:08:20
